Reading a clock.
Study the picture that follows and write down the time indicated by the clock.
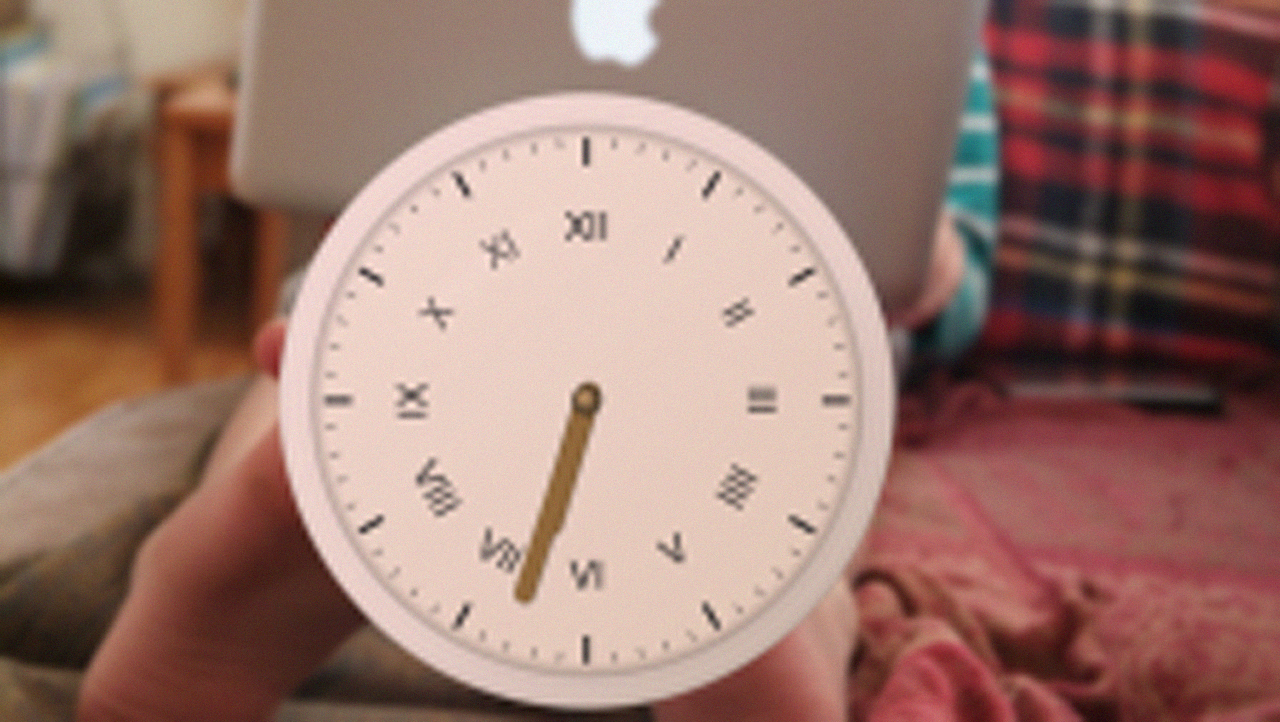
6:33
